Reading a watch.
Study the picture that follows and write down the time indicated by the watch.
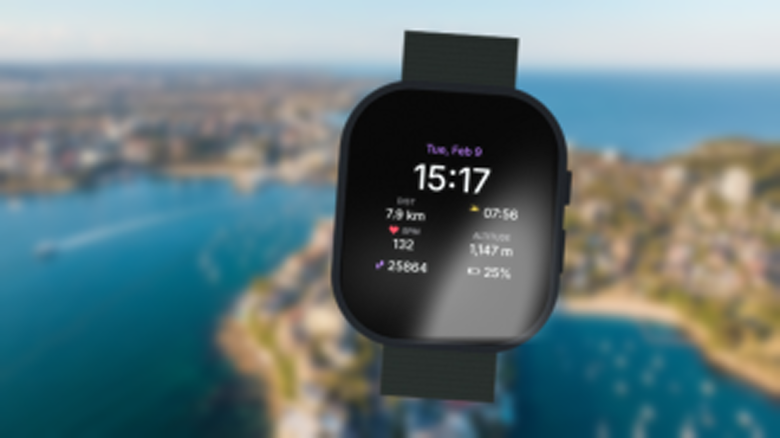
15:17
